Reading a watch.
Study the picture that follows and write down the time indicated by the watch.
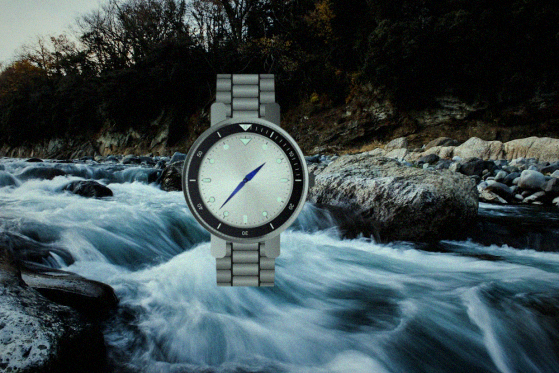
1:37
